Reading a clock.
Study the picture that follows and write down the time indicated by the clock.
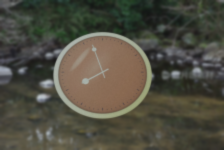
7:57
